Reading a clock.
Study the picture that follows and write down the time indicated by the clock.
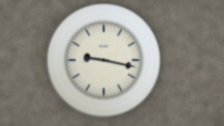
9:17
